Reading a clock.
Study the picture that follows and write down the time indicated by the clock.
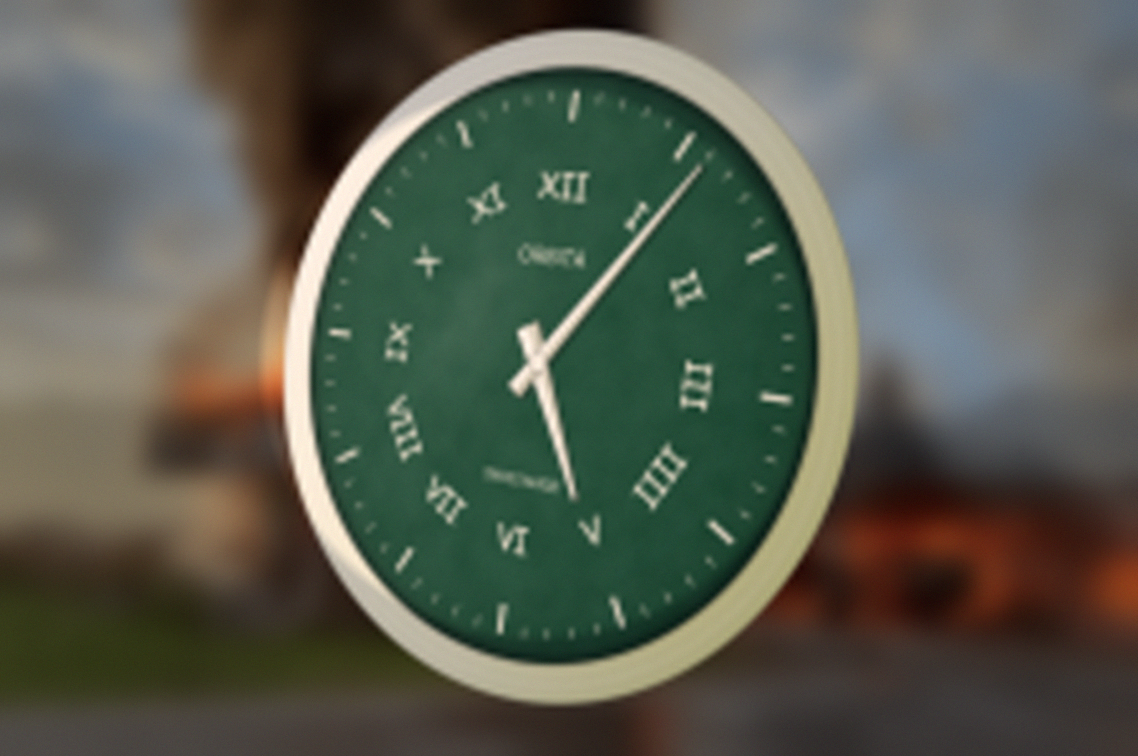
5:06
